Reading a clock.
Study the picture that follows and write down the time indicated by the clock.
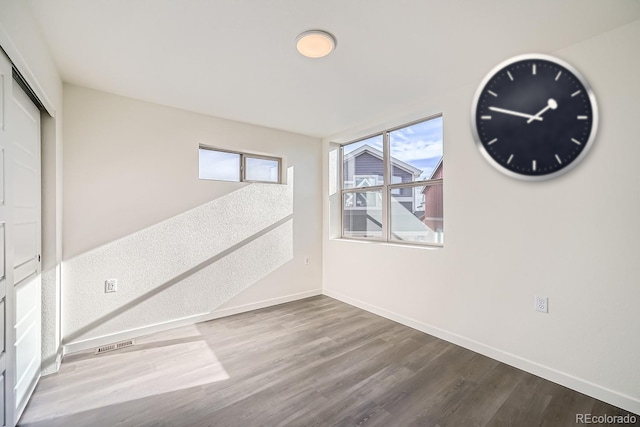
1:47
